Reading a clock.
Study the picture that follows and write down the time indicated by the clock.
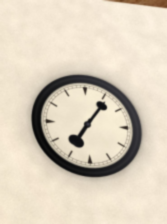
7:06
